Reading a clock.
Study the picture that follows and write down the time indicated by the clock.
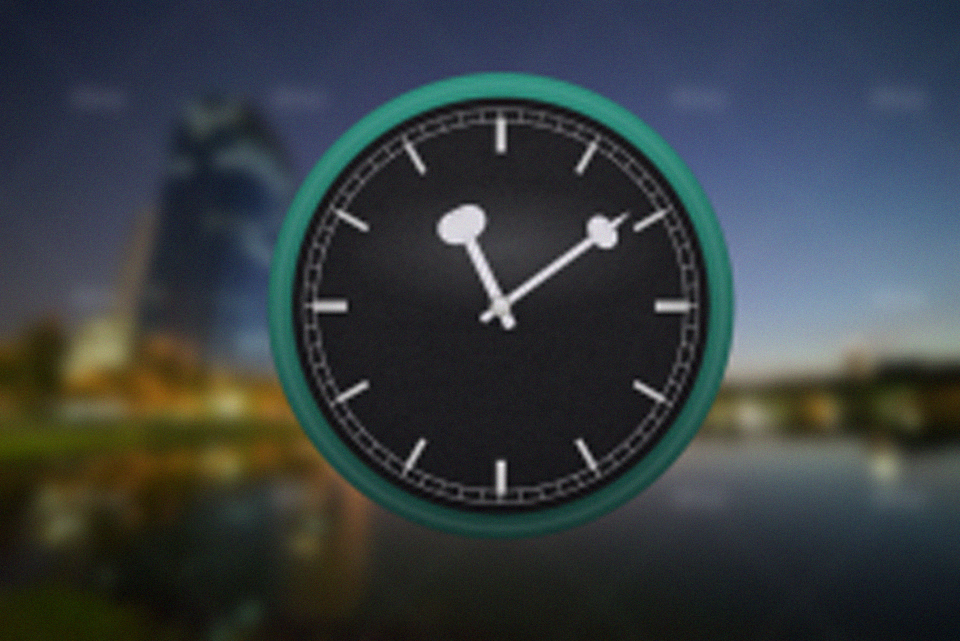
11:09
